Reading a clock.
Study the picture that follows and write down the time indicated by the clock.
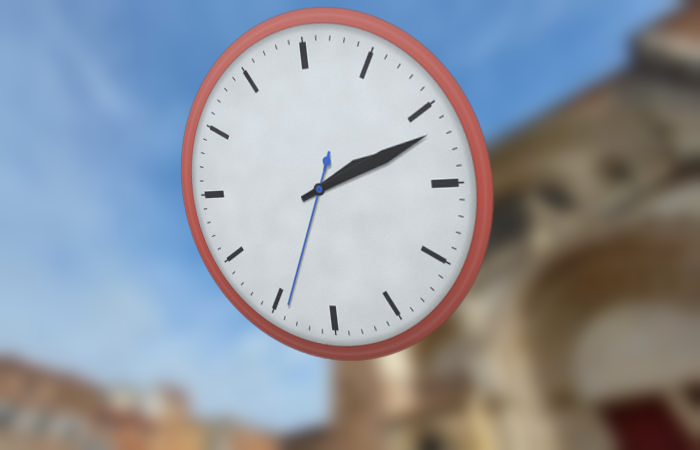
2:11:34
